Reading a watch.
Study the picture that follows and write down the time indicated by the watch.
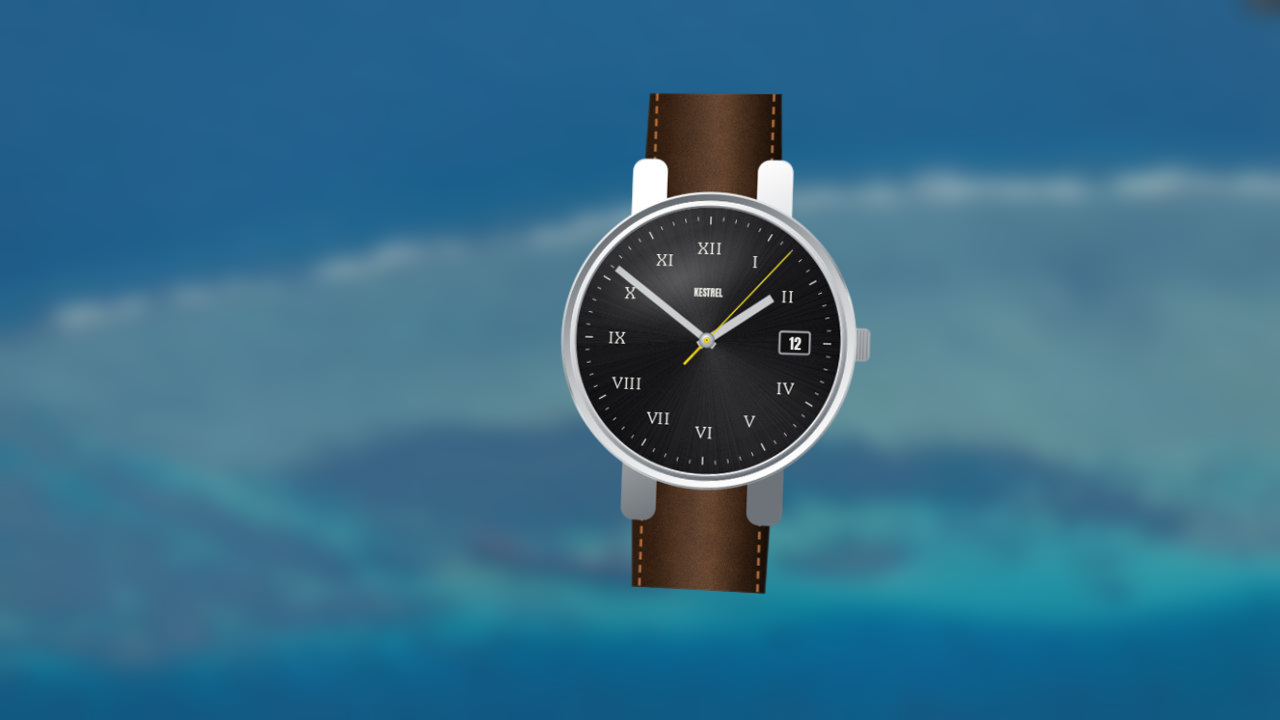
1:51:07
